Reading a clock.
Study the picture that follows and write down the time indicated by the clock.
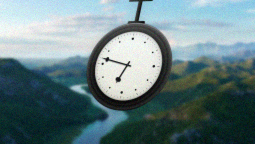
6:47
